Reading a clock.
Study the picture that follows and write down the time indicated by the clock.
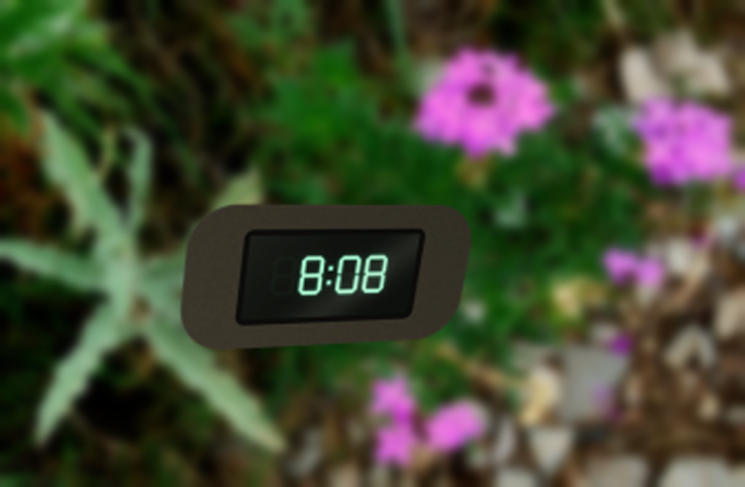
8:08
